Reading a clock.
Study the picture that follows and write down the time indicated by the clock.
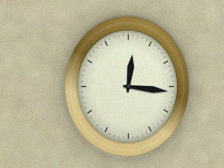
12:16
